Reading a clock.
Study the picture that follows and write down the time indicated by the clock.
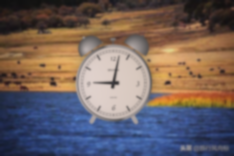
9:02
